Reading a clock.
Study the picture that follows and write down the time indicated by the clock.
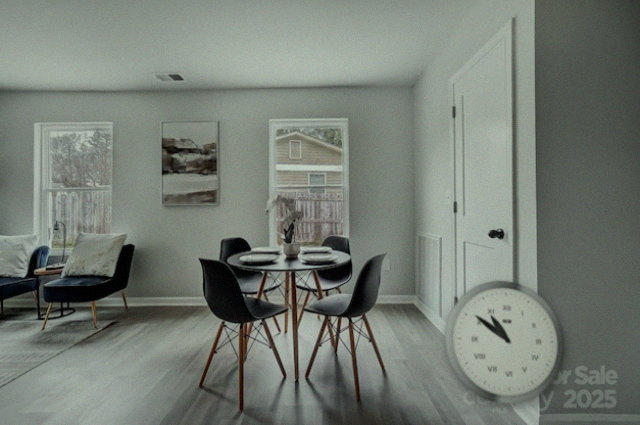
10:51
